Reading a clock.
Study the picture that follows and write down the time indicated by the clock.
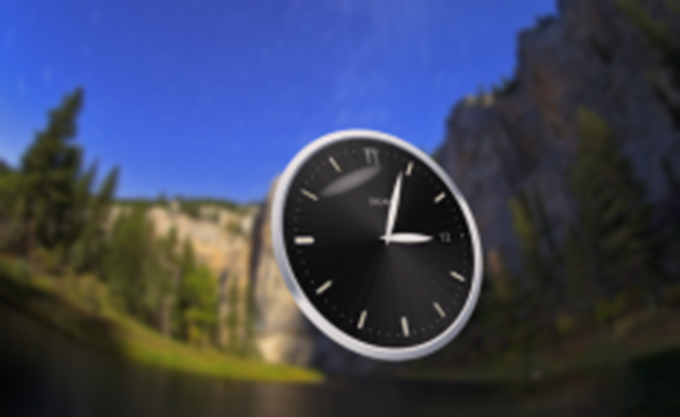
3:04
